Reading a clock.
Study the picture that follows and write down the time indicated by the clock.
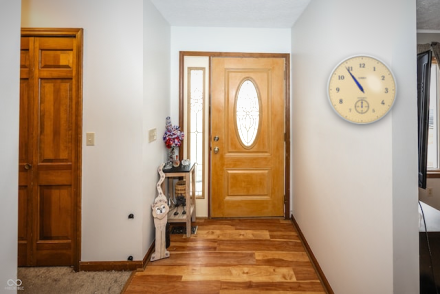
10:54
